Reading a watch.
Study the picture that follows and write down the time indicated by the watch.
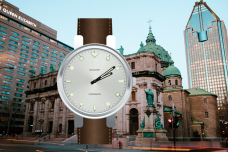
2:09
